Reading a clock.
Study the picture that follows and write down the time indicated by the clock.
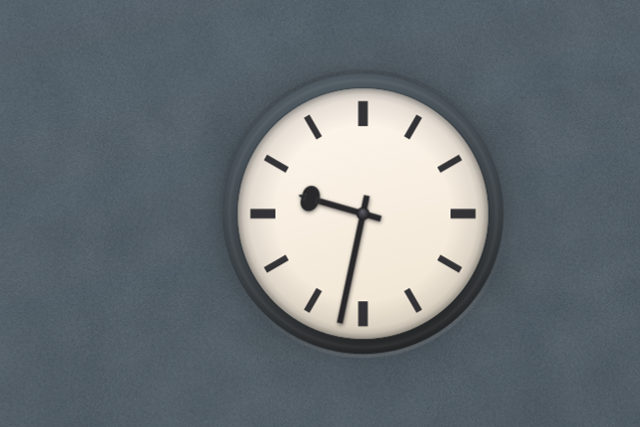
9:32
